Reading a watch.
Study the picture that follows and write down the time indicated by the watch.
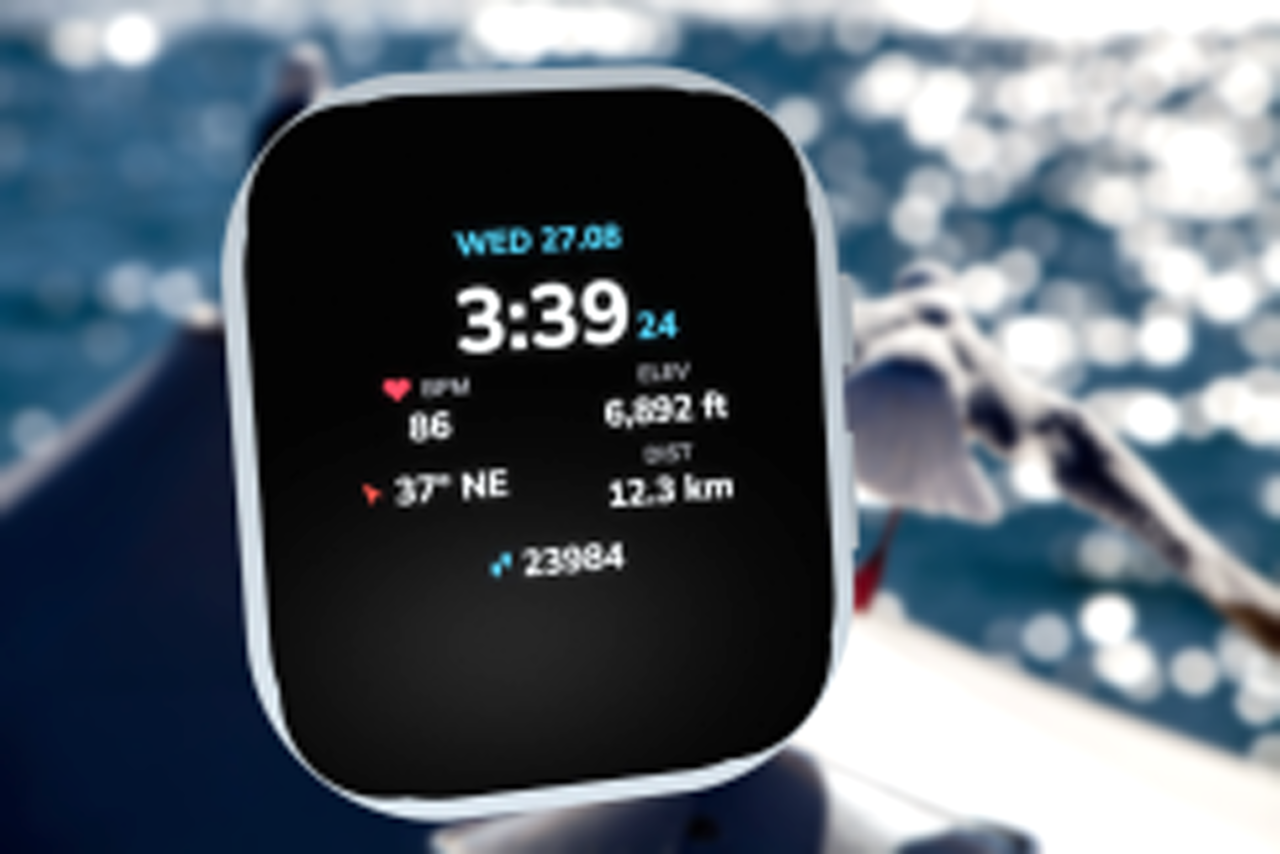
3:39
